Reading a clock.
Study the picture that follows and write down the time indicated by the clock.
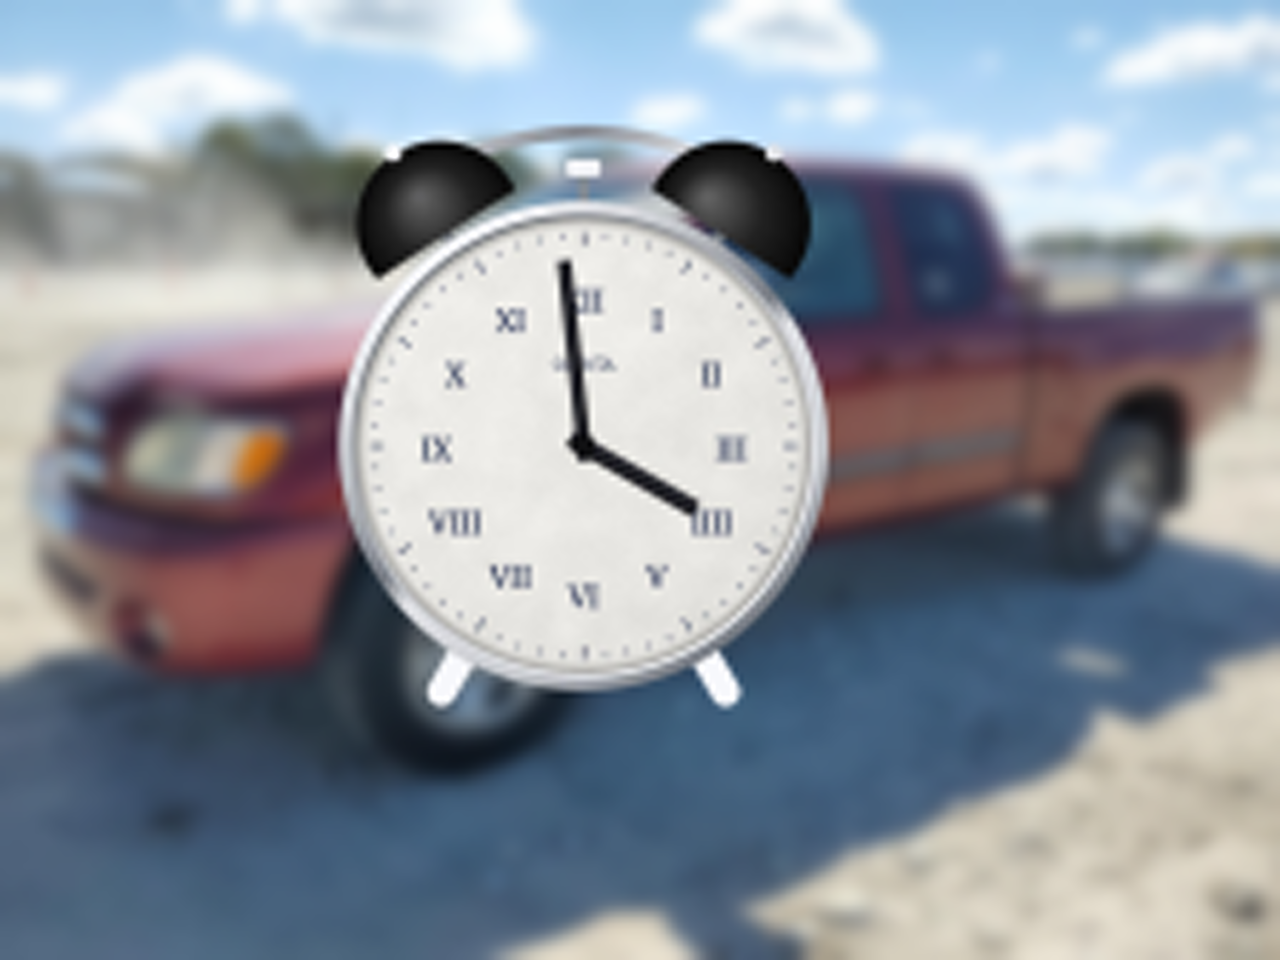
3:59
